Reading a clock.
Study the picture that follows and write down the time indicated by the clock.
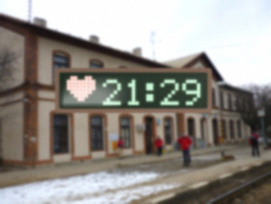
21:29
